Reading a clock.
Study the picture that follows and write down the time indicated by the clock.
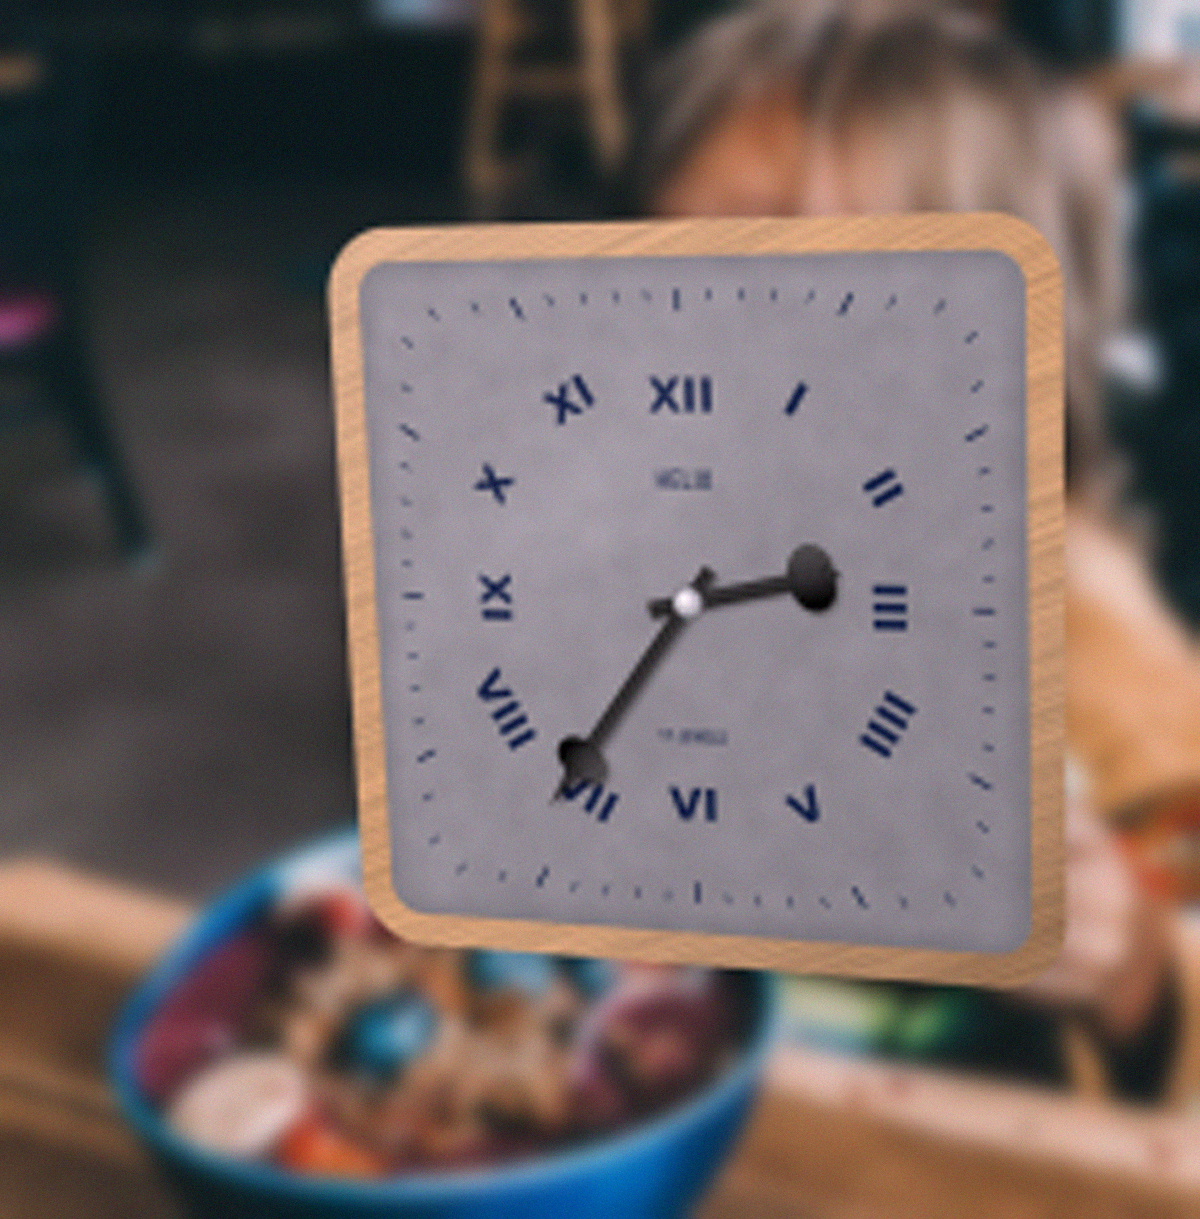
2:36
